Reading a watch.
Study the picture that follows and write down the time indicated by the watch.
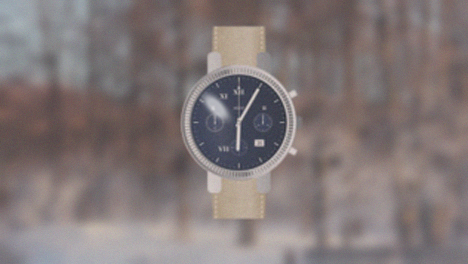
6:05
